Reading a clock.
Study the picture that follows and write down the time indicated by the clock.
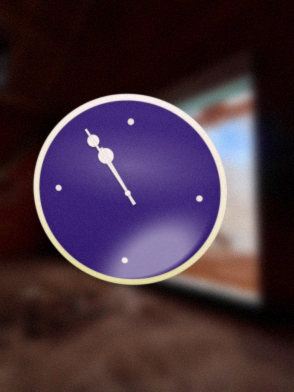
10:54
